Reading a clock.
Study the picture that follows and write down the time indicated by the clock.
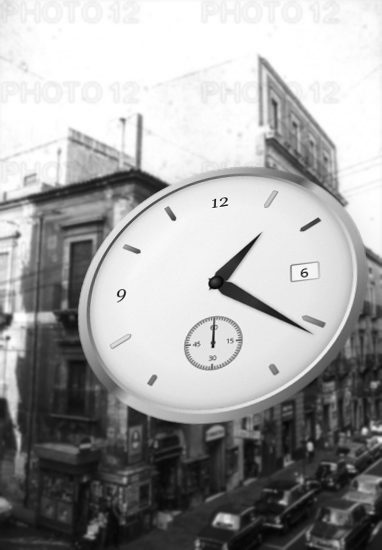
1:21
